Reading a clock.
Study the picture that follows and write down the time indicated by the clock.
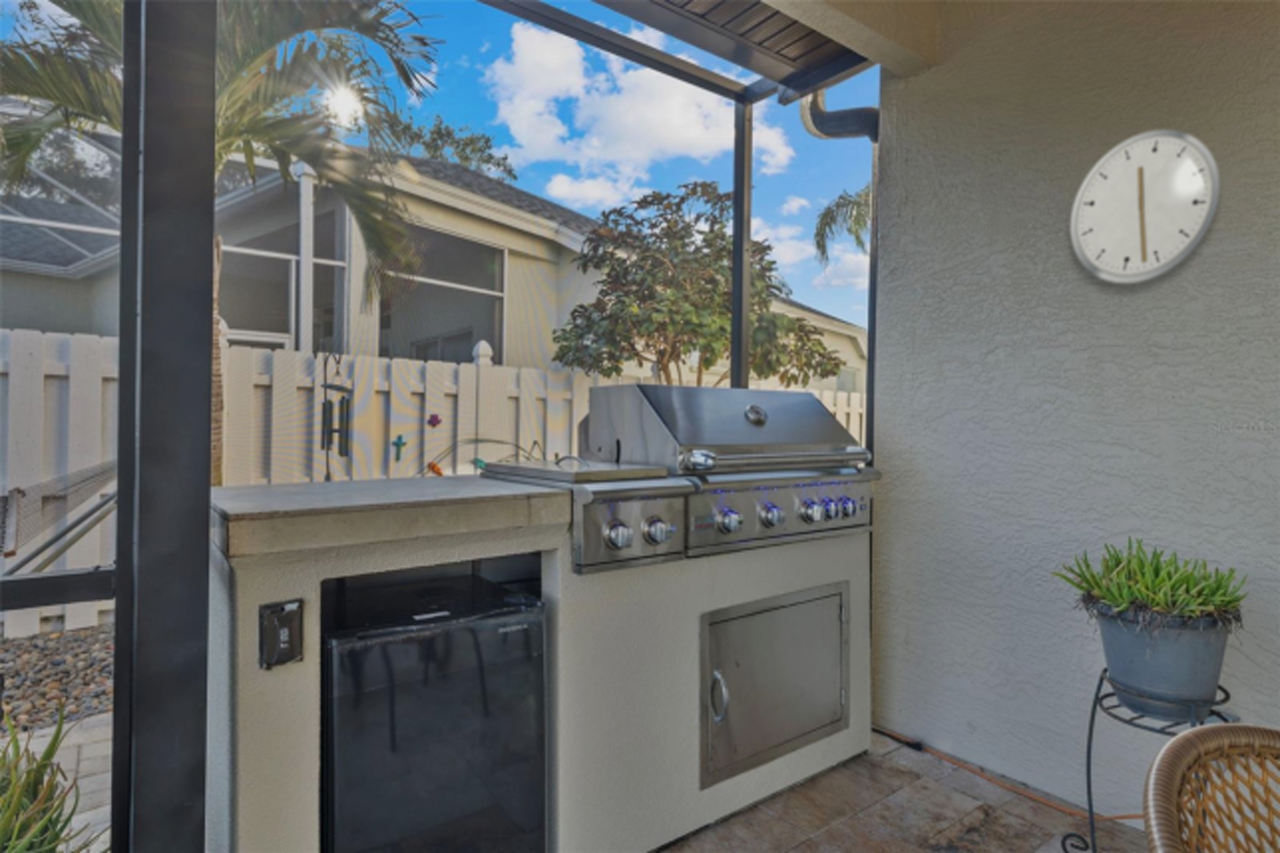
11:27
